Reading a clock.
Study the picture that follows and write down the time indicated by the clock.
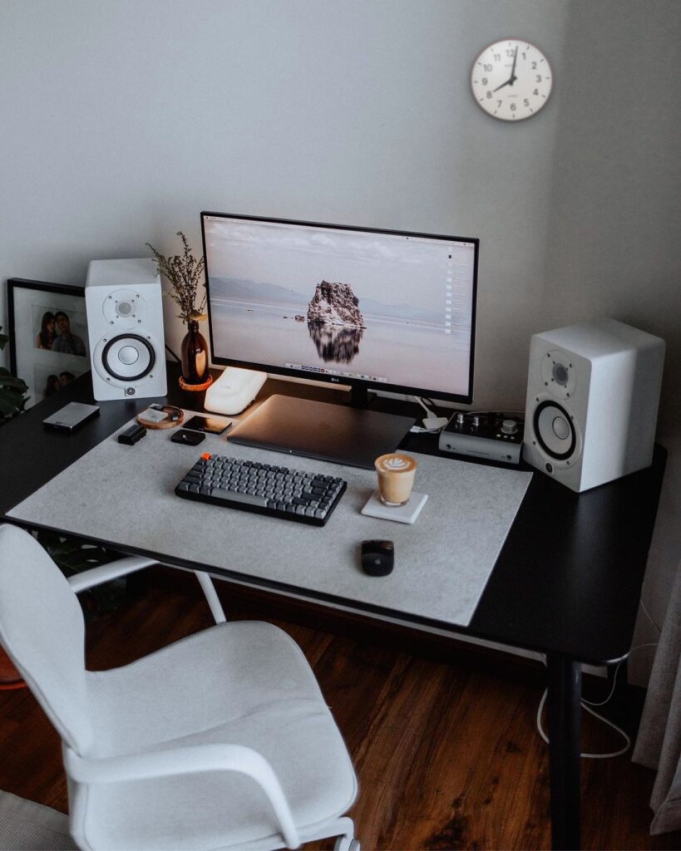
8:02
